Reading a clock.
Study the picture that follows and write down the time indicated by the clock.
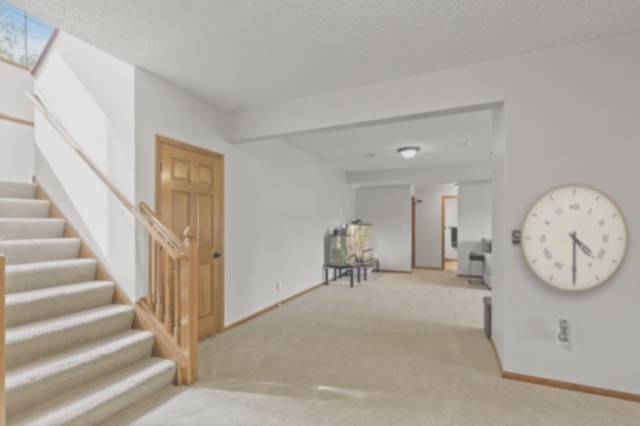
4:30
